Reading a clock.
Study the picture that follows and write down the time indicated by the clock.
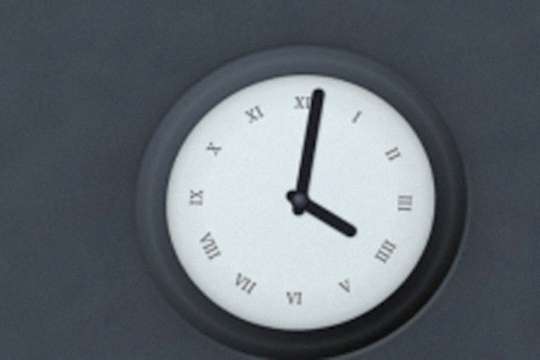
4:01
